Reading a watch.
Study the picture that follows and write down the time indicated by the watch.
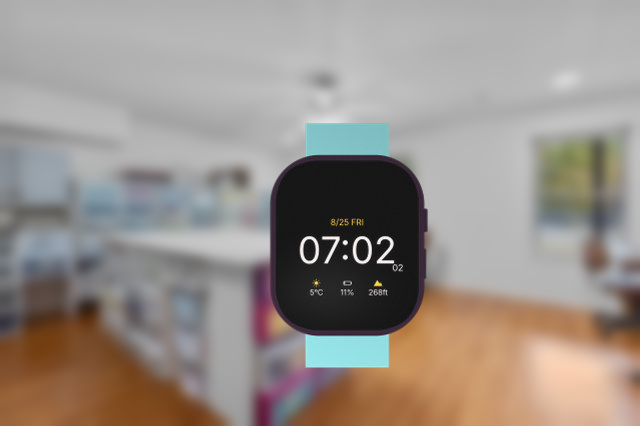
7:02:02
